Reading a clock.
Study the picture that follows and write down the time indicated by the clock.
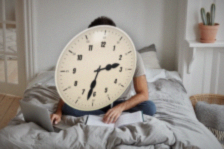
2:32
